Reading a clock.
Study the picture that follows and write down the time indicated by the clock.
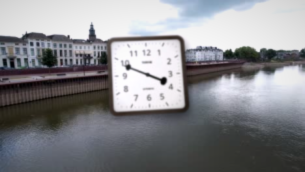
3:49
